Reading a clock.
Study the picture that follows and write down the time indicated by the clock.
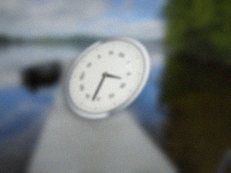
2:27
